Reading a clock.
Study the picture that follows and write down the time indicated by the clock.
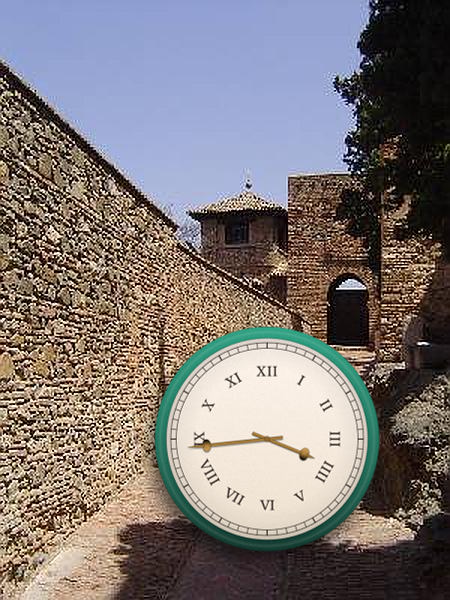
3:44
